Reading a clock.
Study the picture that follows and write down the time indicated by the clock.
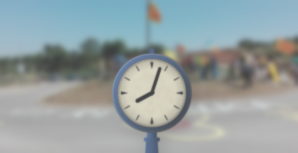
8:03
